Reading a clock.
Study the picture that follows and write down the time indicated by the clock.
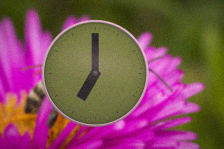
7:00
